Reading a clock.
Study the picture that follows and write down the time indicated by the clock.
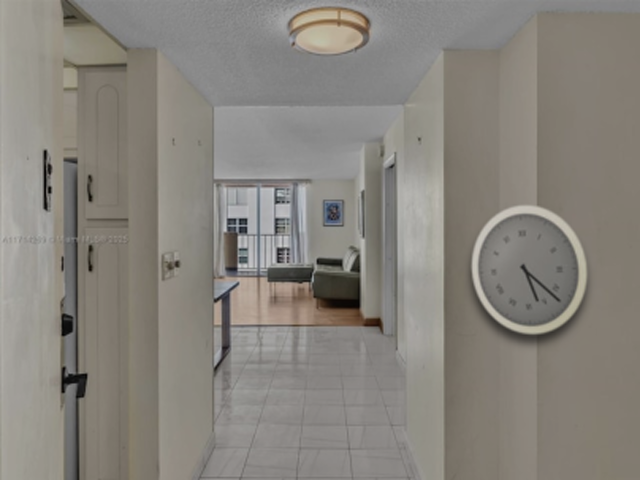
5:22
